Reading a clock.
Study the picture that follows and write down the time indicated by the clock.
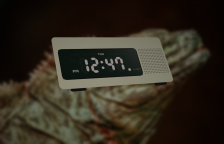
12:47
